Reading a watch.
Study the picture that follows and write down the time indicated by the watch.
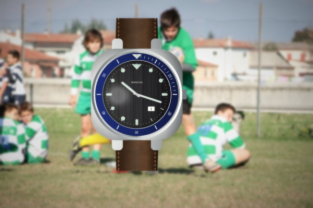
10:18
